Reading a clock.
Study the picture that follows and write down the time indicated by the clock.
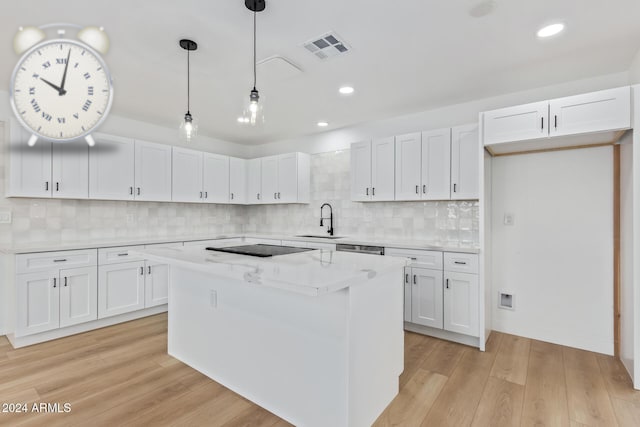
10:02
